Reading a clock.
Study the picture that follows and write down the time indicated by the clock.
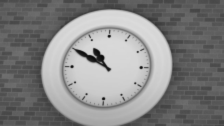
10:50
